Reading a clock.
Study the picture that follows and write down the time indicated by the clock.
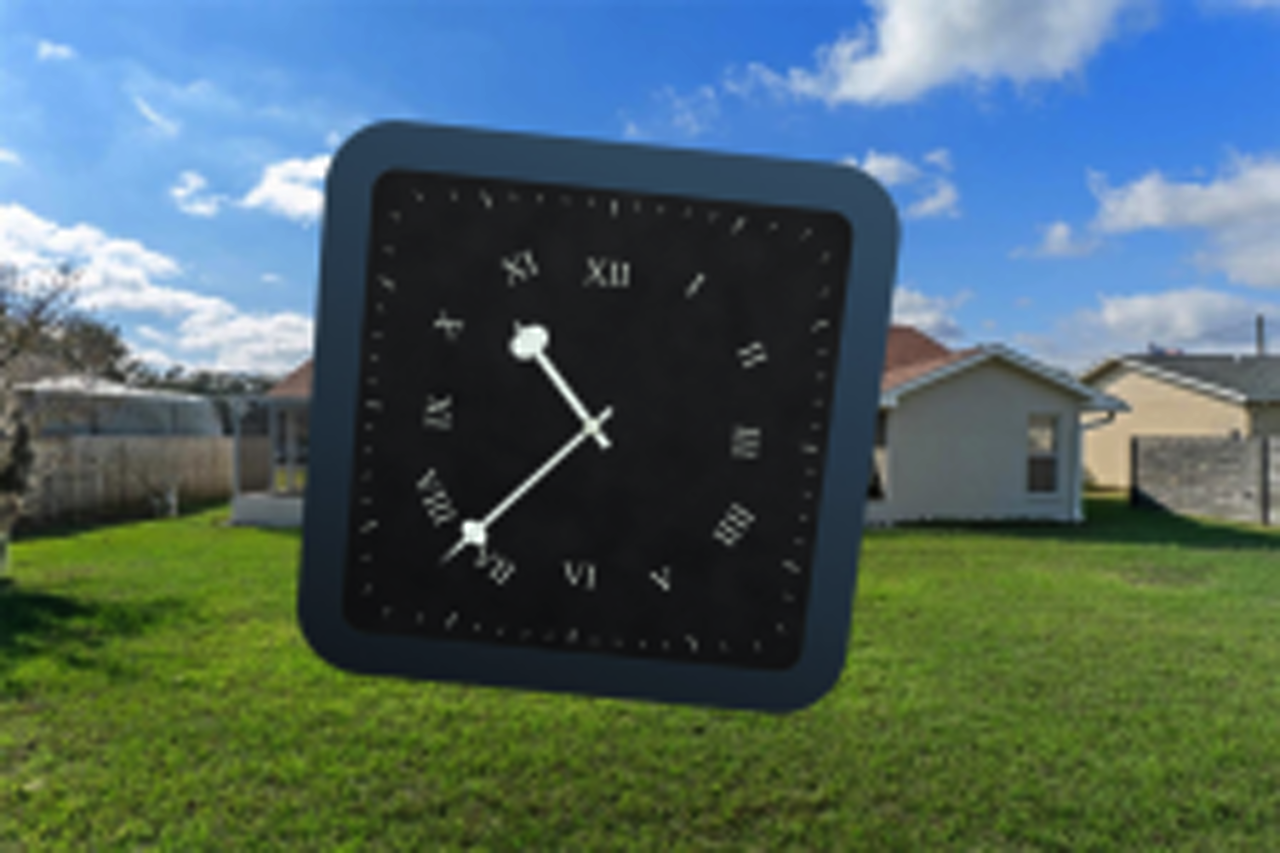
10:37
